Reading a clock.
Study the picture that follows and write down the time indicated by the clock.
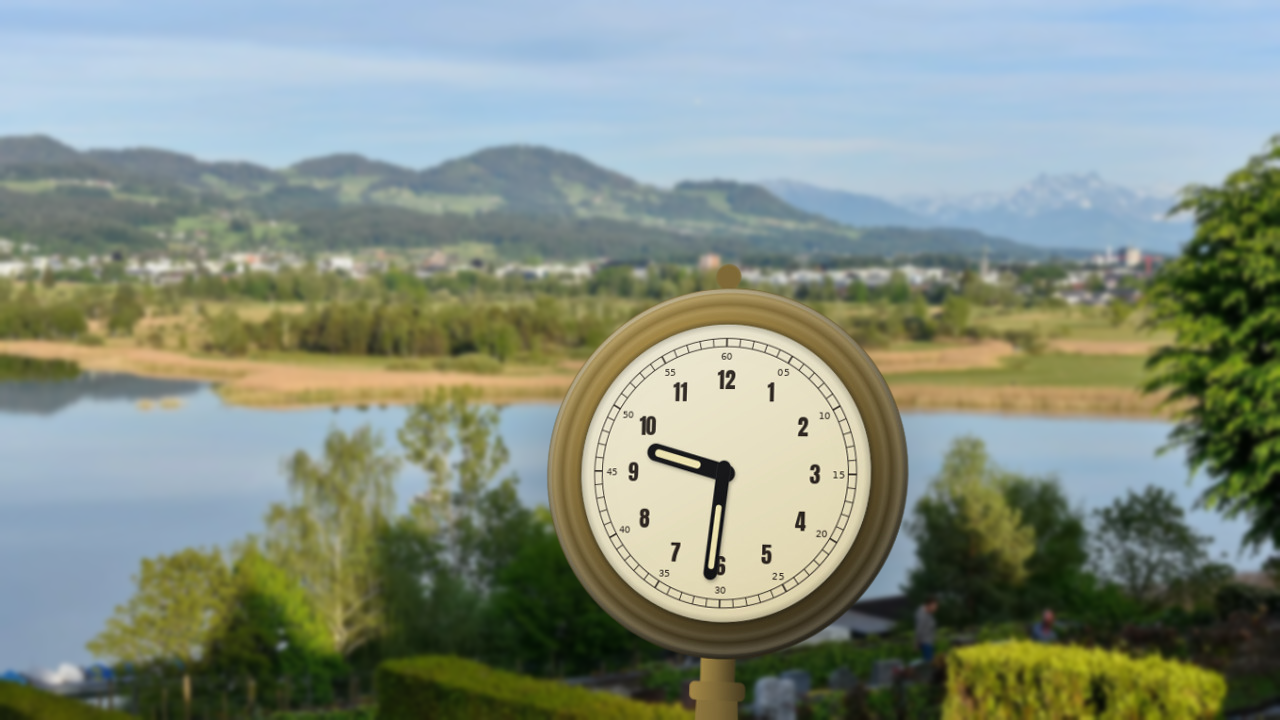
9:31
